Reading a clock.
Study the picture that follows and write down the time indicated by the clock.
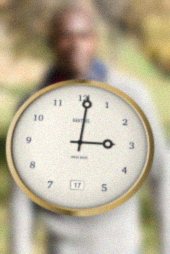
3:01
